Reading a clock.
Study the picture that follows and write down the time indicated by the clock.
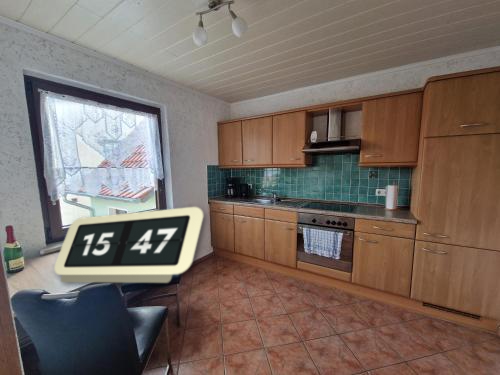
15:47
